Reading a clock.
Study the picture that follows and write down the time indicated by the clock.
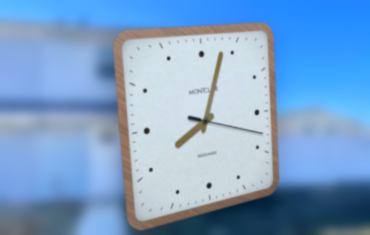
8:03:18
